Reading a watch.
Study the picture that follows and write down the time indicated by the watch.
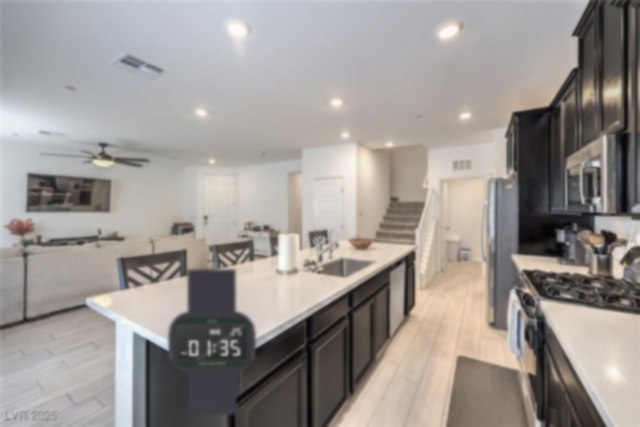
1:35
